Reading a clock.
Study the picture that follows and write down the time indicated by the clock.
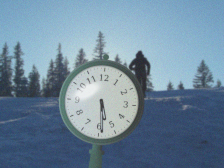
5:29
